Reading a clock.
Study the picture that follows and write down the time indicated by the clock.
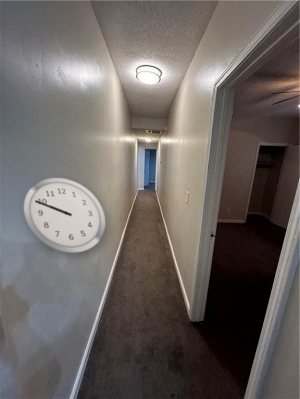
9:49
